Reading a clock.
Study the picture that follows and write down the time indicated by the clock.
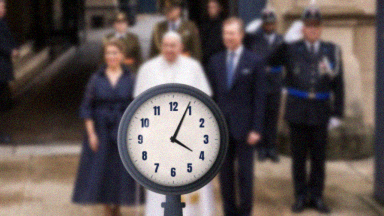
4:04
